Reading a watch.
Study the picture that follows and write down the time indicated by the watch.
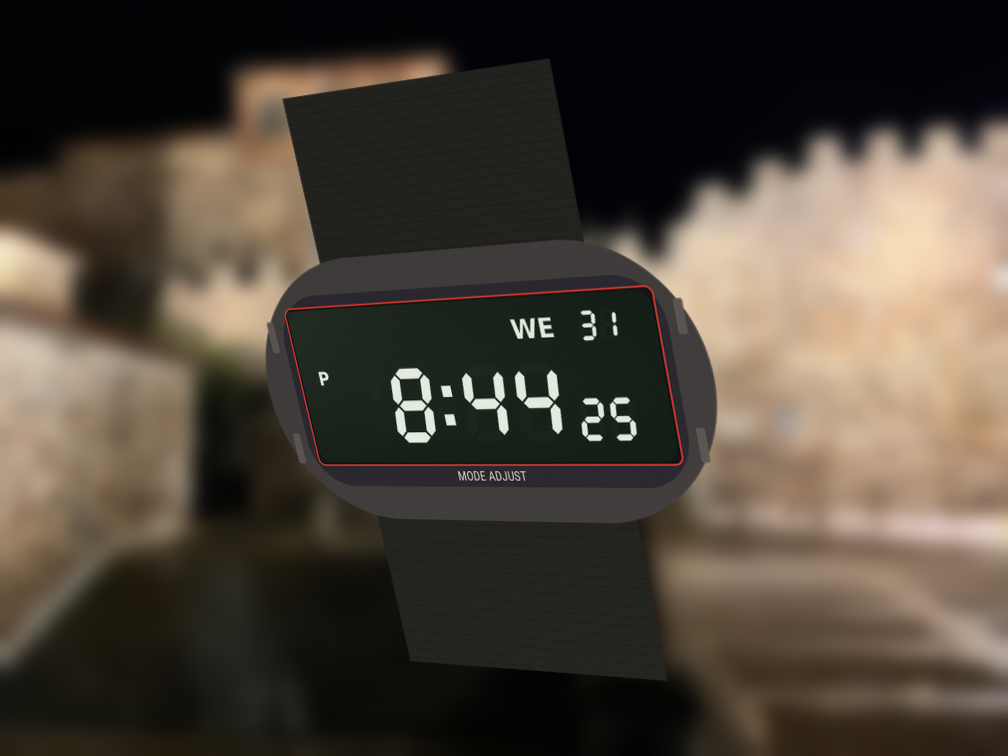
8:44:25
